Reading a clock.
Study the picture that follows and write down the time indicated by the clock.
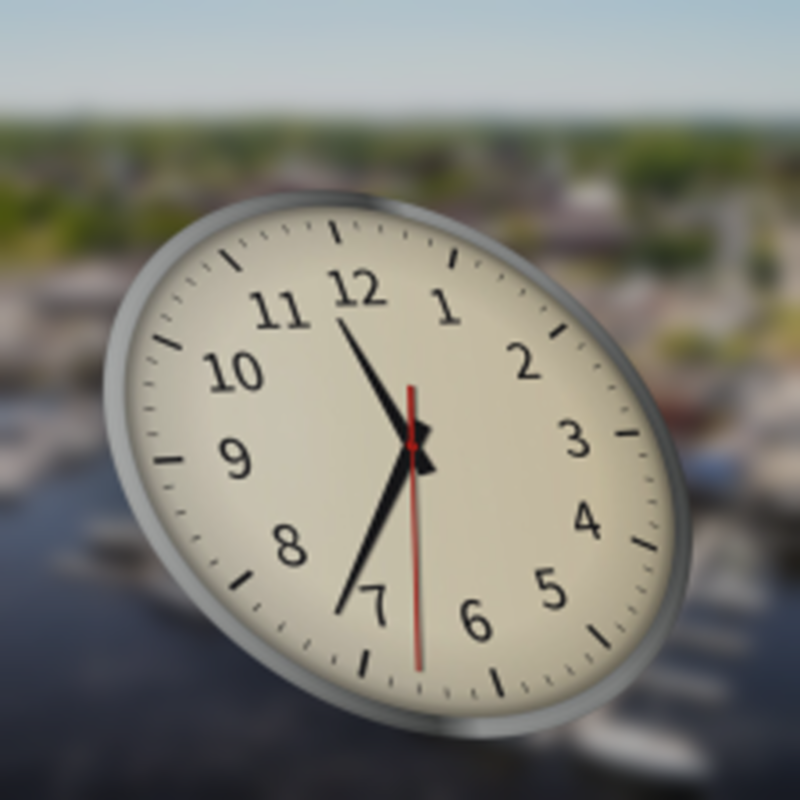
11:36:33
